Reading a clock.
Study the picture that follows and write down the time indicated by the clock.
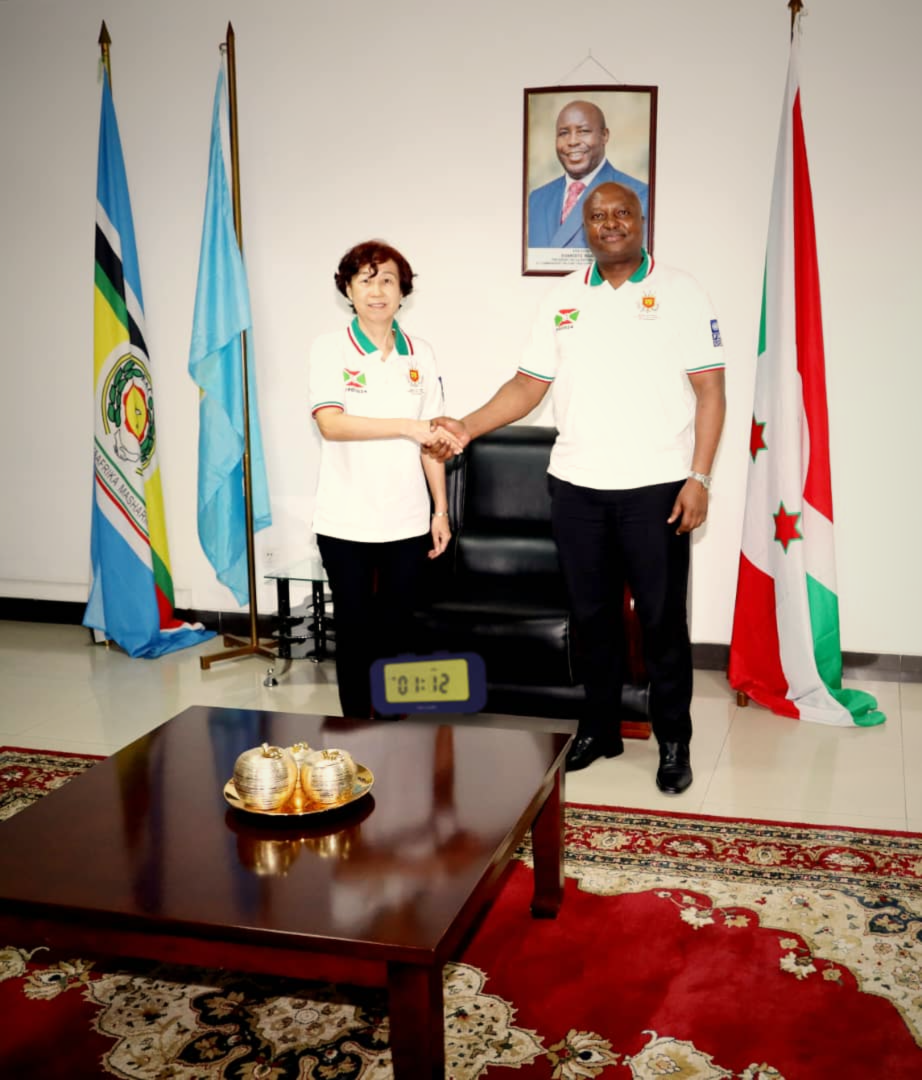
1:12
